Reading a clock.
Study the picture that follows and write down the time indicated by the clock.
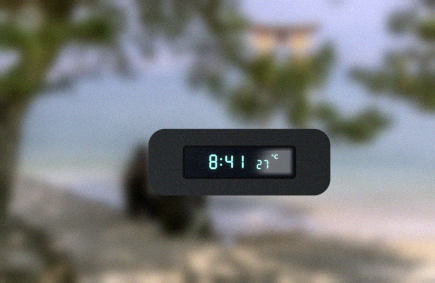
8:41
